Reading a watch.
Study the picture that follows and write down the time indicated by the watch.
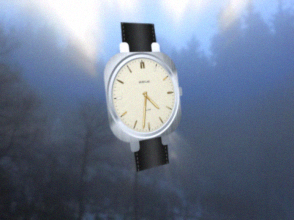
4:32
